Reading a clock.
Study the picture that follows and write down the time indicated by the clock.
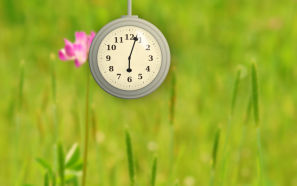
6:03
